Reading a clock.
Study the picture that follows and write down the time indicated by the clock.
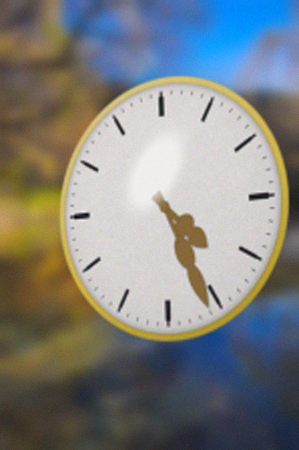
4:26
